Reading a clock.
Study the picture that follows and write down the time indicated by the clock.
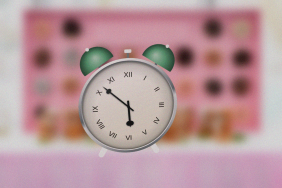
5:52
